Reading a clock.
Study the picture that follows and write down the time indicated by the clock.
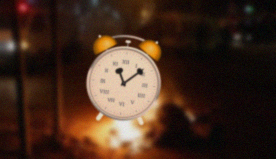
11:08
